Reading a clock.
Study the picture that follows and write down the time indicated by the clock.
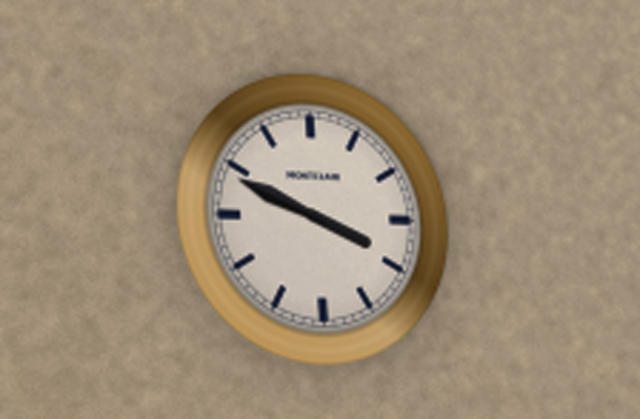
3:49
